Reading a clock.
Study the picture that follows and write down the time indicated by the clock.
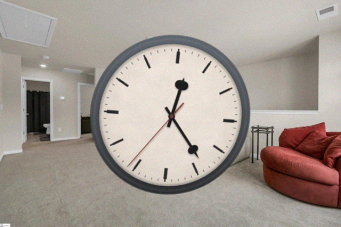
12:23:36
